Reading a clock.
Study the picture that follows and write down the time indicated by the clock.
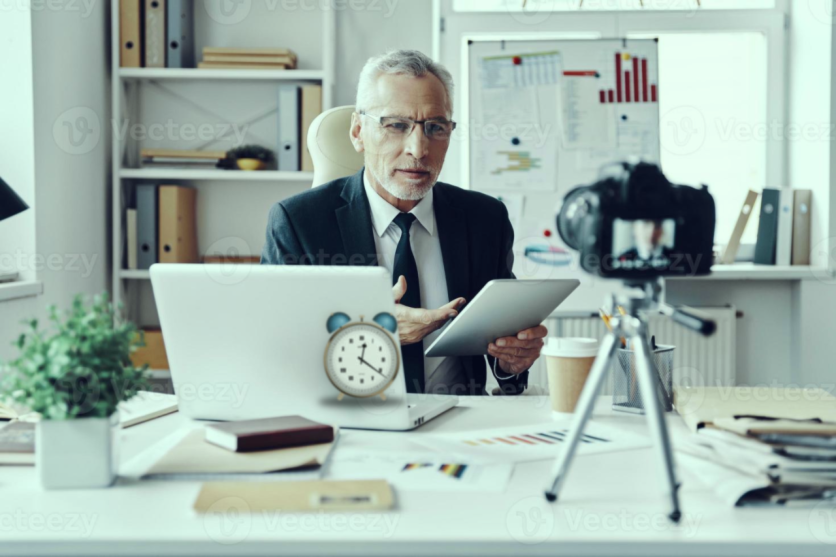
12:21
